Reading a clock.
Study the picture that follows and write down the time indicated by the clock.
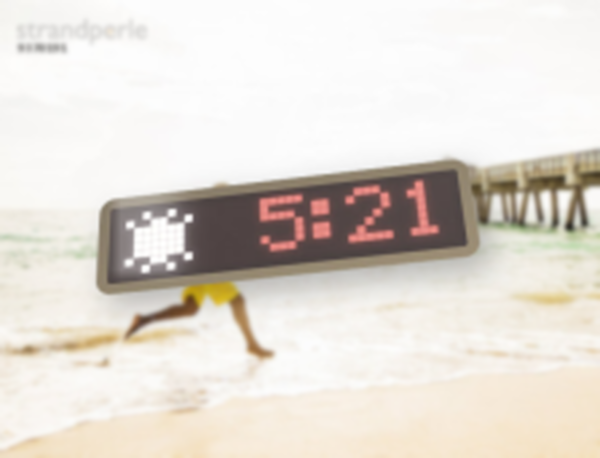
5:21
